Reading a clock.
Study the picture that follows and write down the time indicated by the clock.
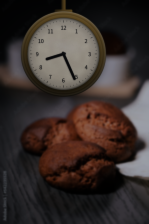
8:26
